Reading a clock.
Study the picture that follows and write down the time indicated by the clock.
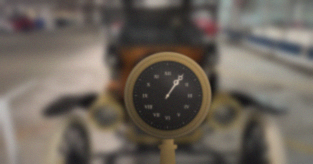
1:06
